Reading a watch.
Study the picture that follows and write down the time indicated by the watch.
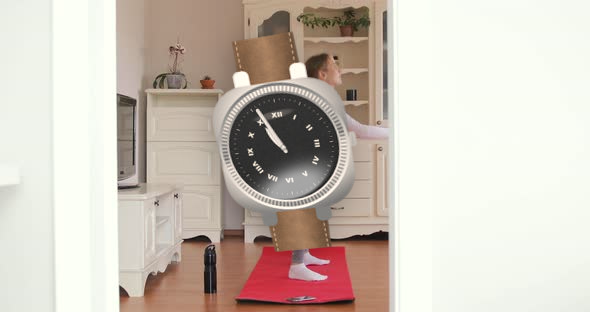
10:56
